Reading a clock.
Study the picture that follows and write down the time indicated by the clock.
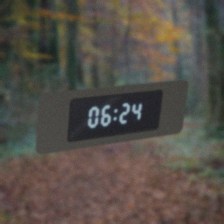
6:24
